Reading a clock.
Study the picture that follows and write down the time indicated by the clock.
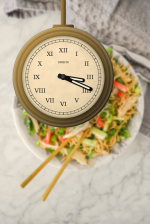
3:19
